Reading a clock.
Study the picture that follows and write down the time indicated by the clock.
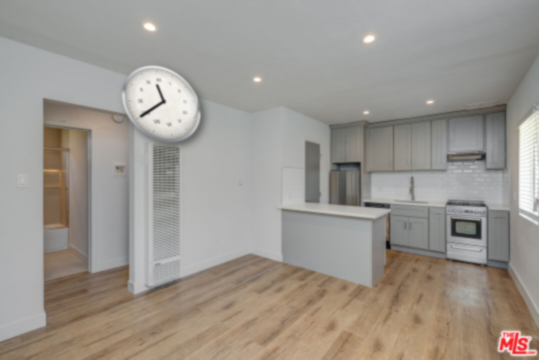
11:40
